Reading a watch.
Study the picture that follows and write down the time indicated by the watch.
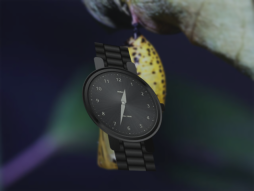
12:33
